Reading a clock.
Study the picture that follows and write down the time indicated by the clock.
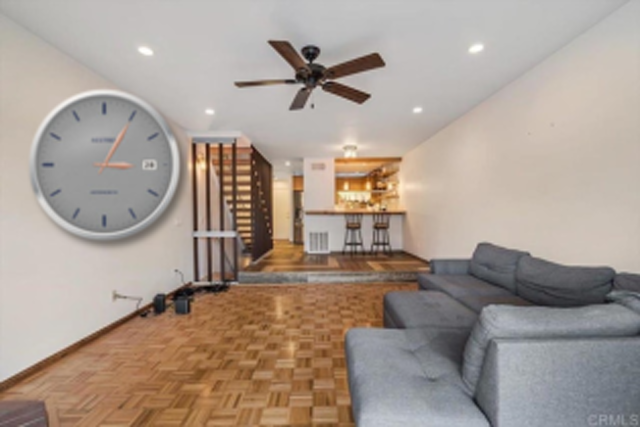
3:05
